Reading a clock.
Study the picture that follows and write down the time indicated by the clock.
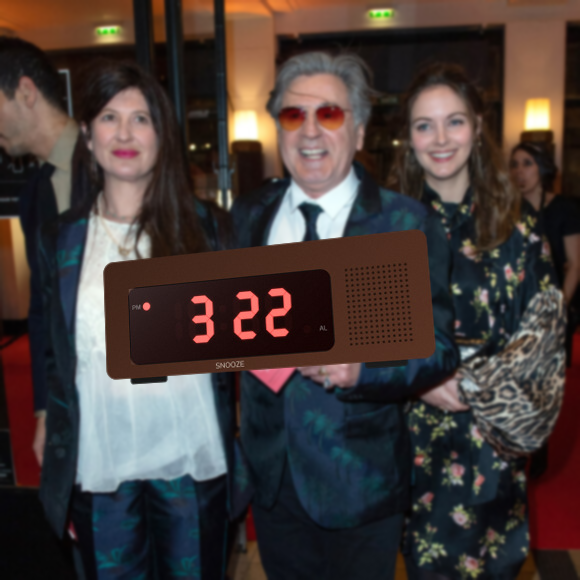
3:22
